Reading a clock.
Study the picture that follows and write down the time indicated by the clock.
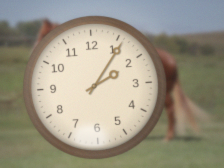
2:06
